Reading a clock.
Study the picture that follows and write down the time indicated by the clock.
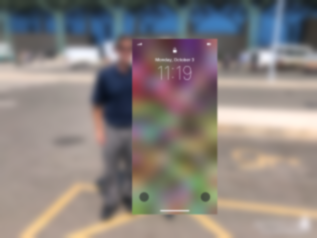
11:19
